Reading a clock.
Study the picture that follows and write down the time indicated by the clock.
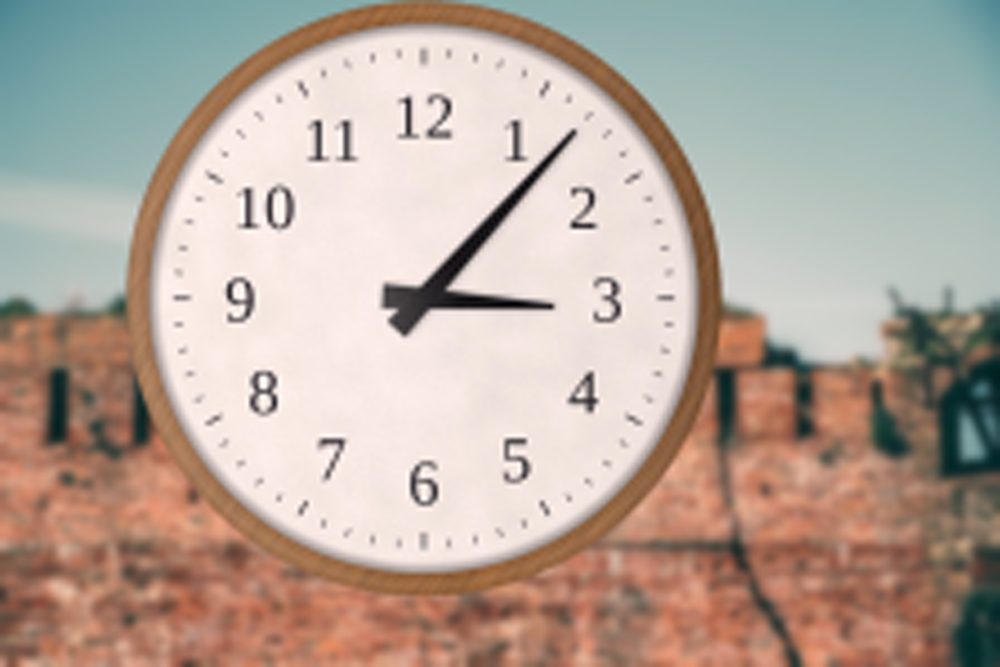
3:07
